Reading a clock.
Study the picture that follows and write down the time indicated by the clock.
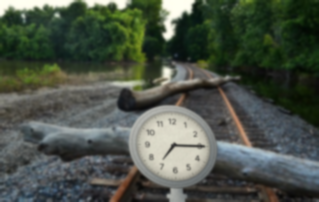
7:15
